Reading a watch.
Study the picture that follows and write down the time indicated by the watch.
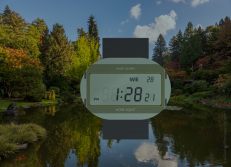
1:28:21
